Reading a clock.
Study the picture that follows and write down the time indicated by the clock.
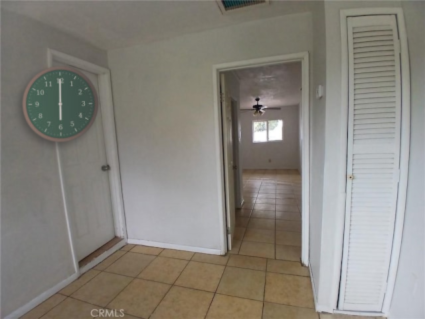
6:00
